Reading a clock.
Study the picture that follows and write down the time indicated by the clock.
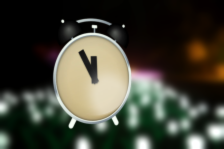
11:55
